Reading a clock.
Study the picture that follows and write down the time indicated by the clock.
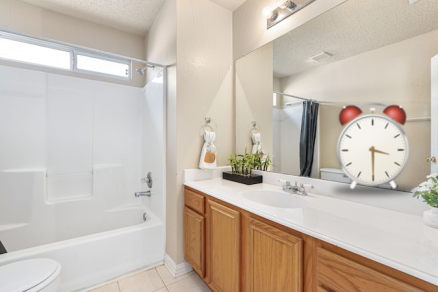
3:30
